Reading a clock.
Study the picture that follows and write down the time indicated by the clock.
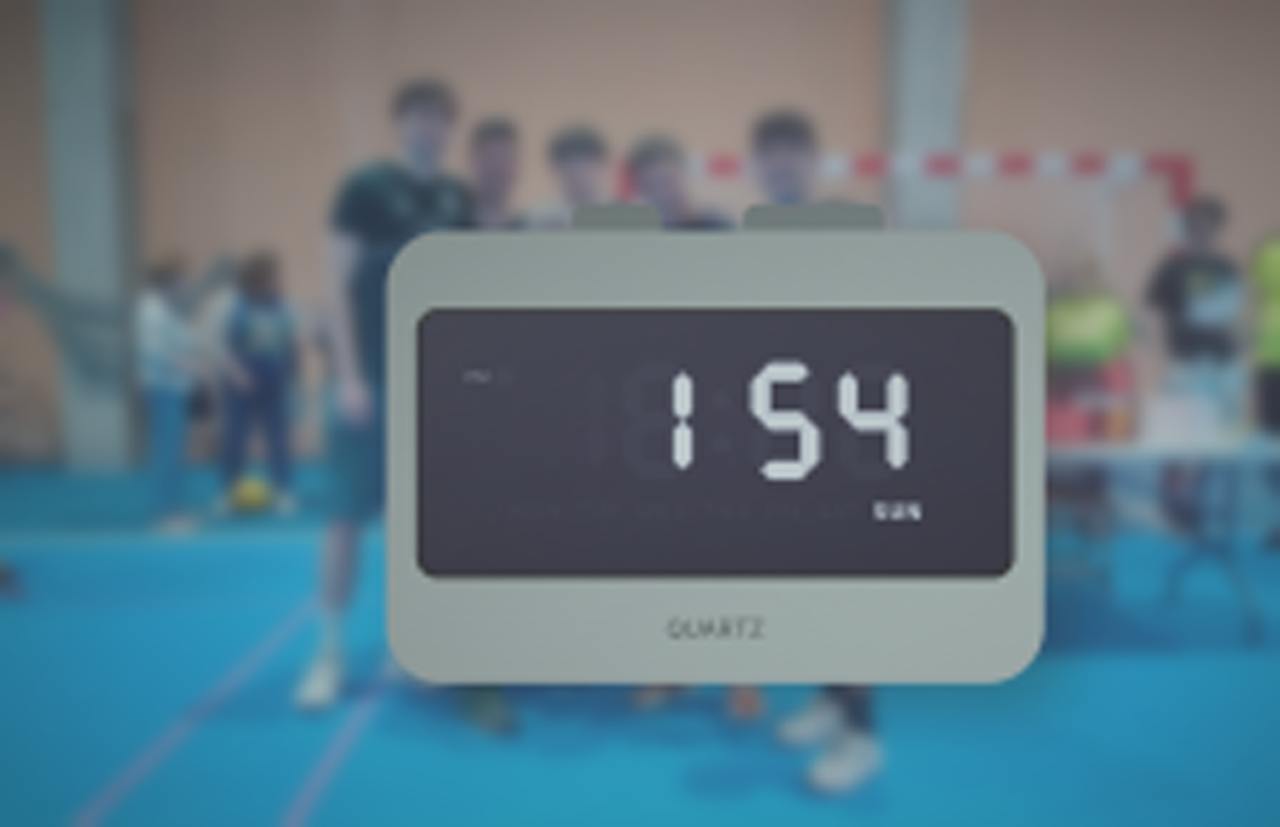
1:54
